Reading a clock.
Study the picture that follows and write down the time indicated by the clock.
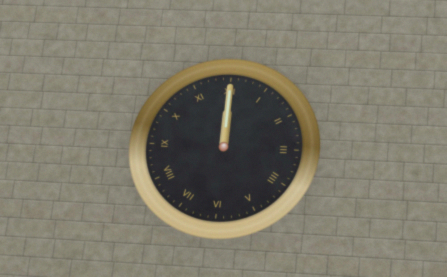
12:00
